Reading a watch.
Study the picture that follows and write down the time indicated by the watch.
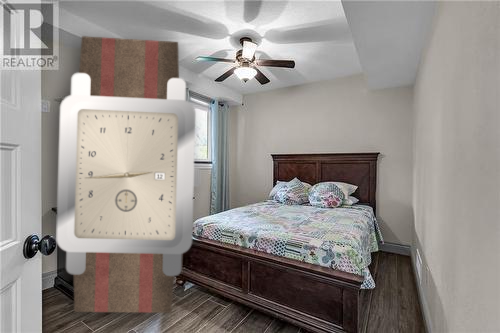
2:44
